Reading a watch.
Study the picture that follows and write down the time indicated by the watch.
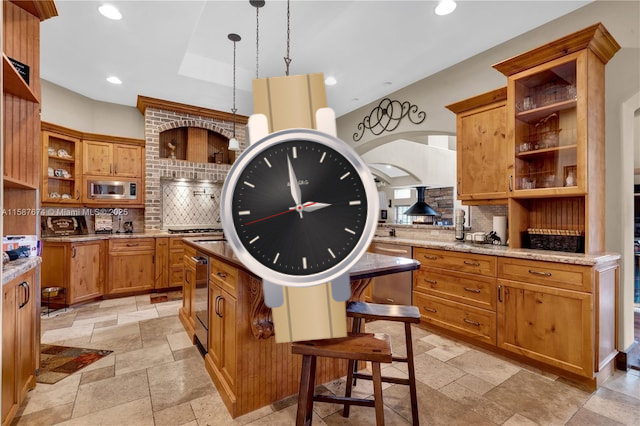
2:58:43
